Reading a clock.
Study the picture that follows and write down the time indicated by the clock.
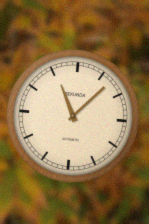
11:07
